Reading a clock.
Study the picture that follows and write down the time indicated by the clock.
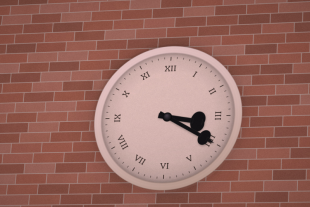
3:20
